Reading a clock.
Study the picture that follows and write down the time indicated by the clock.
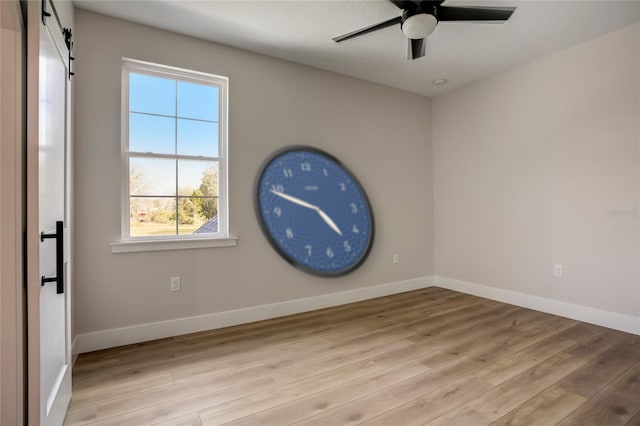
4:49
